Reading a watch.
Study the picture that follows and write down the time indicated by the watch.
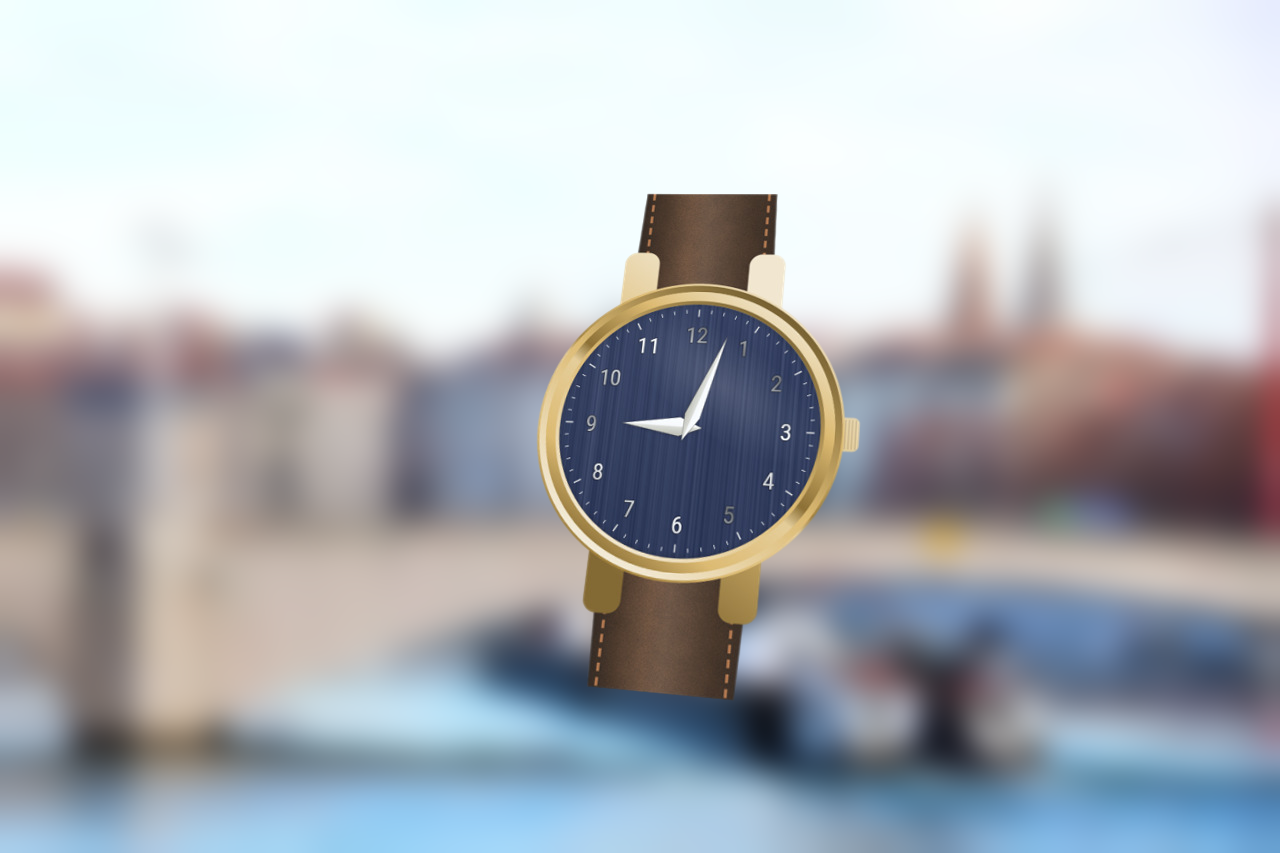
9:03
